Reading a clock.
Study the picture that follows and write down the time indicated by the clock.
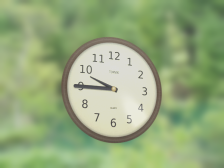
9:45
